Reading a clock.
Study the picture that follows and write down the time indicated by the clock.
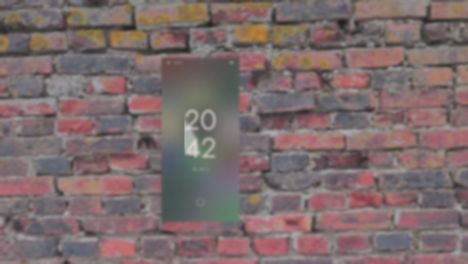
20:42
